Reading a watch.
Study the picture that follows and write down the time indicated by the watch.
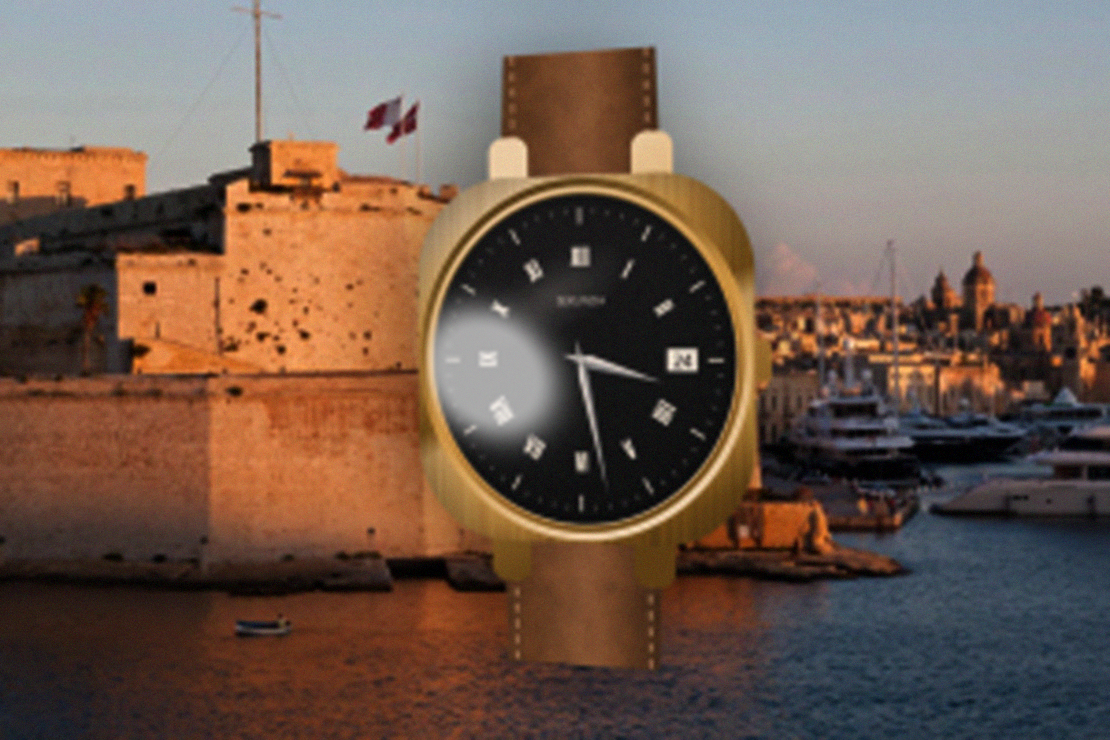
3:28
